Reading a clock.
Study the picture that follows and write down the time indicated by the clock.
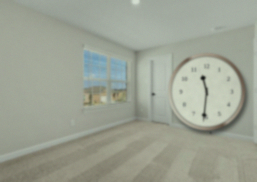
11:31
